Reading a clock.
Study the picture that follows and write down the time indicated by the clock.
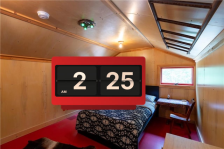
2:25
